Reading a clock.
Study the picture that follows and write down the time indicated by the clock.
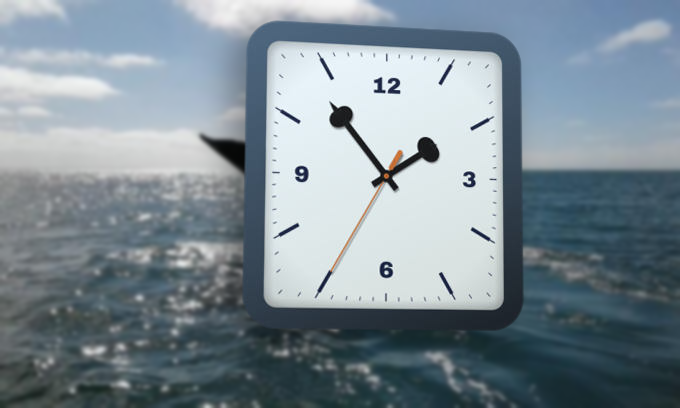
1:53:35
